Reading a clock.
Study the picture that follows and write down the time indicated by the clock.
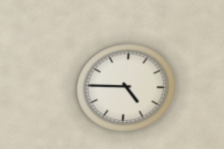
4:45
